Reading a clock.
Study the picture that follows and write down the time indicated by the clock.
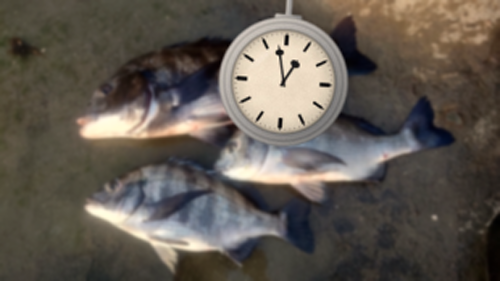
12:58
